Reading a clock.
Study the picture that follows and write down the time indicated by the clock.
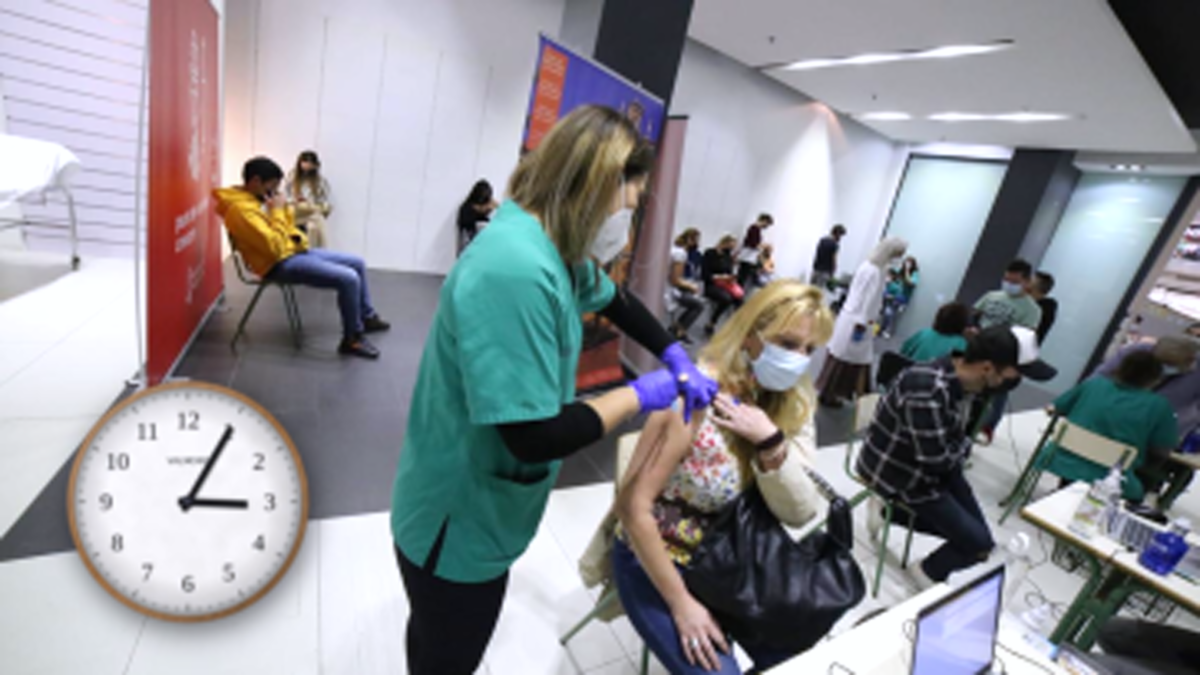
3:05
